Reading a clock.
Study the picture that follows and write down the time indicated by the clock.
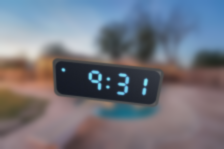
9:31
